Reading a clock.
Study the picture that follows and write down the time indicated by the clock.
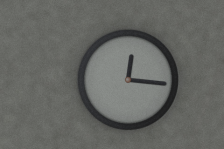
12:16
